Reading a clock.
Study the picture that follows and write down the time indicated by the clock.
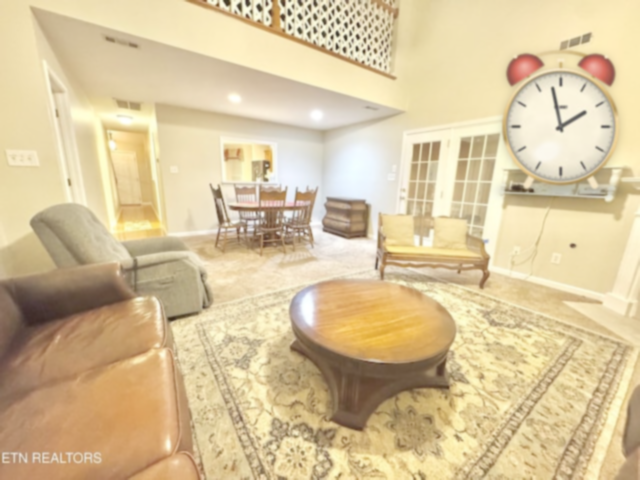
1:58
